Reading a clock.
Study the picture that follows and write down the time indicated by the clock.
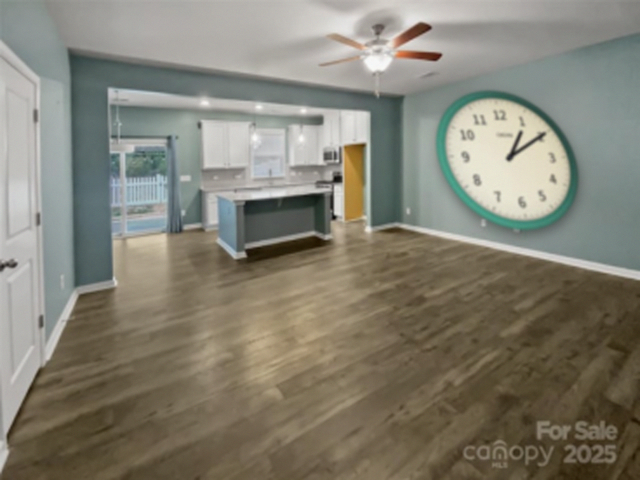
1:10
